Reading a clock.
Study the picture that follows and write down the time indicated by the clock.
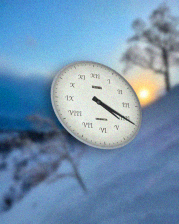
4:20
